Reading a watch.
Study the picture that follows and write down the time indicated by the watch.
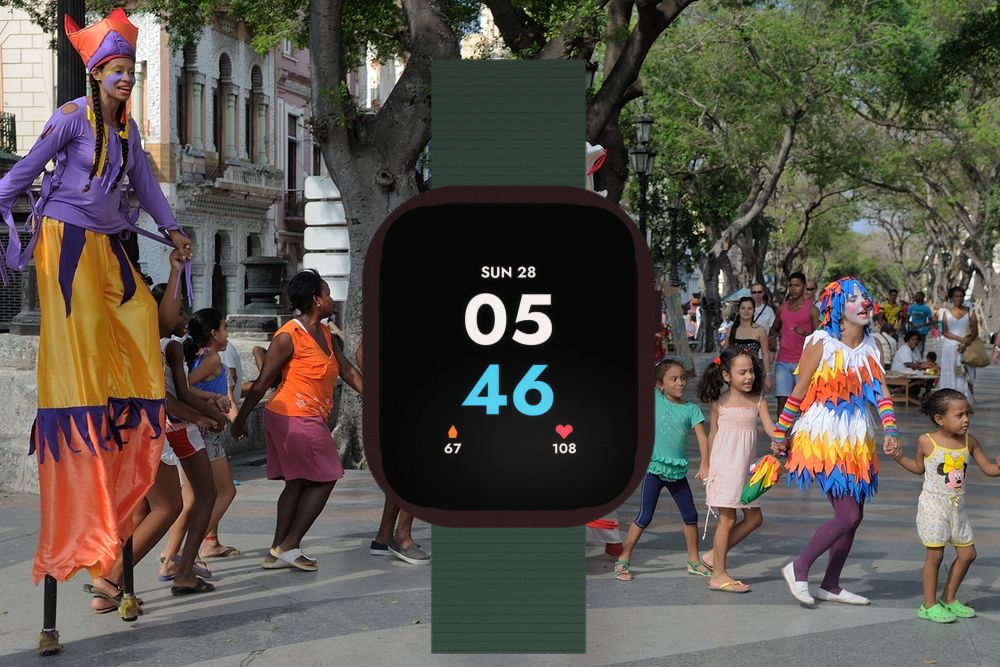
5:46
